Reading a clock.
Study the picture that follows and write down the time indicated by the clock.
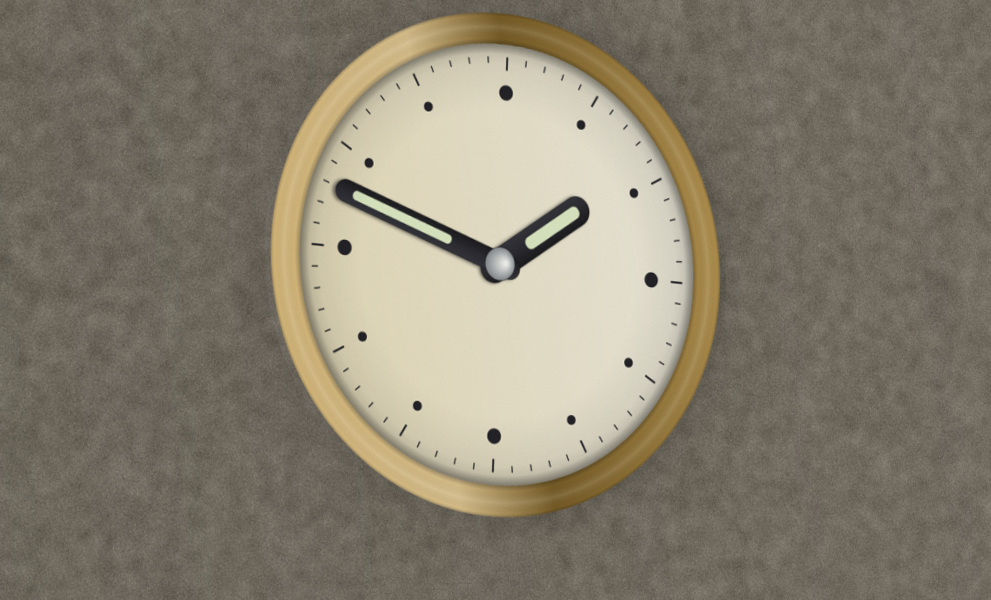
1:48
